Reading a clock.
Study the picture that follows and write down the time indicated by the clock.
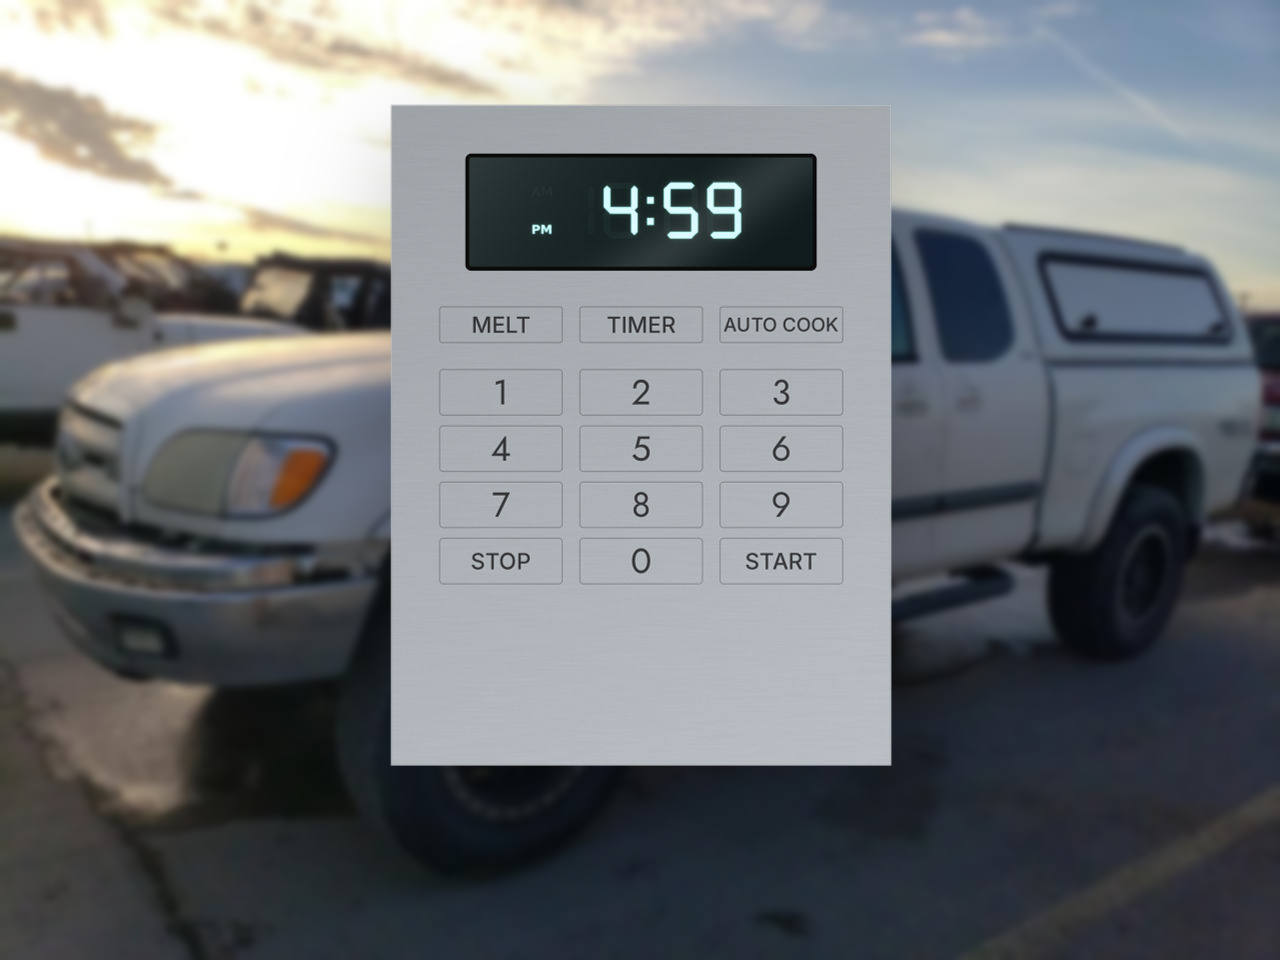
4:59
